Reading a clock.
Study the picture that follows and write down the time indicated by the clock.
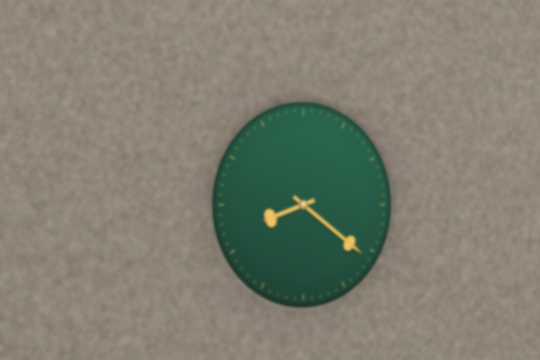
8:21
